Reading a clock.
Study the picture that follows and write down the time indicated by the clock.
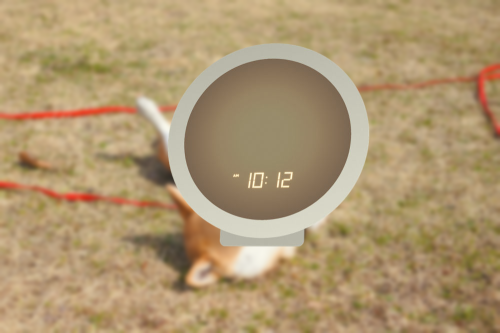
10:12
